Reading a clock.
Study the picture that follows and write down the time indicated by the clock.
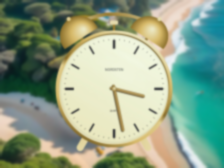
3:28
